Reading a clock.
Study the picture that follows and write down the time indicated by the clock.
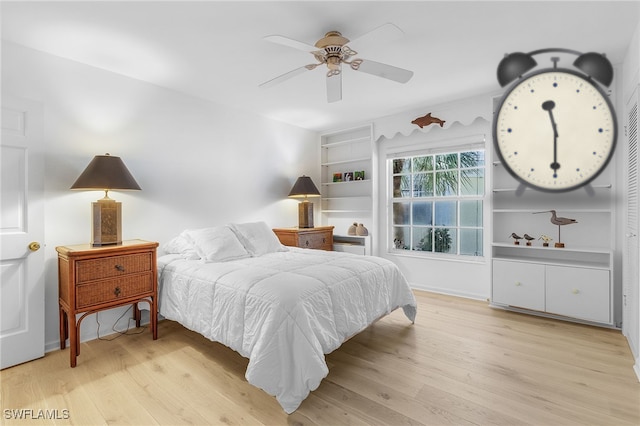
11:30
